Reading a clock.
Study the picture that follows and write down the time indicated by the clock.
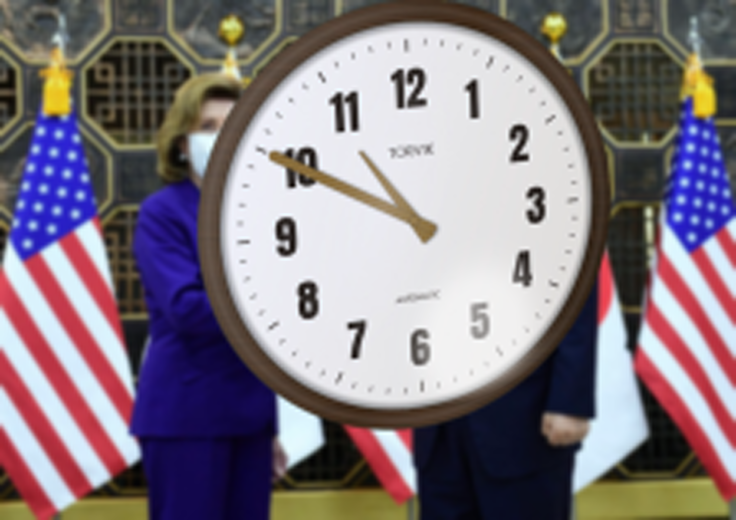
10:50
